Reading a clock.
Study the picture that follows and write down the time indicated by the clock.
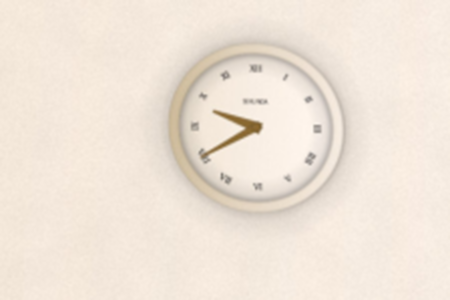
9:40
